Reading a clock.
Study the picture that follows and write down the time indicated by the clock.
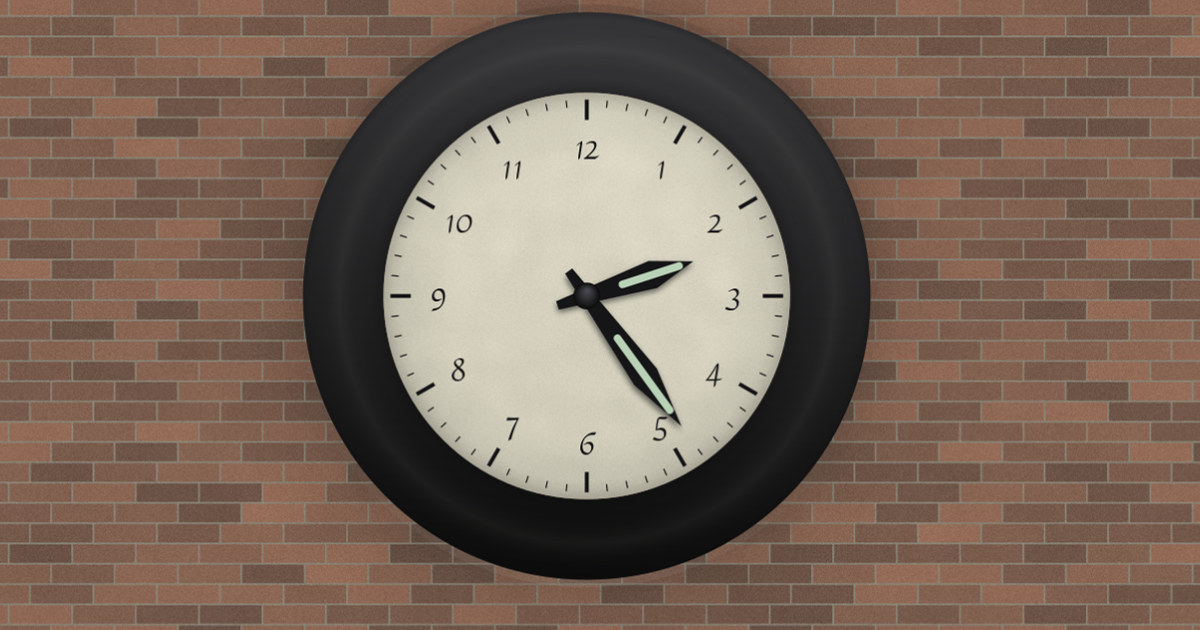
2:24
